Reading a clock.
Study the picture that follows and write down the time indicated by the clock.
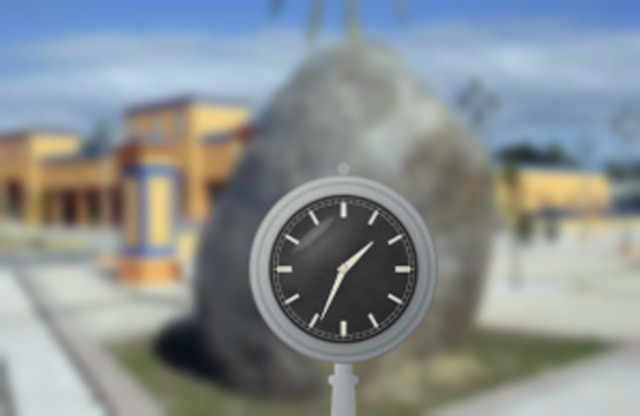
1:34
